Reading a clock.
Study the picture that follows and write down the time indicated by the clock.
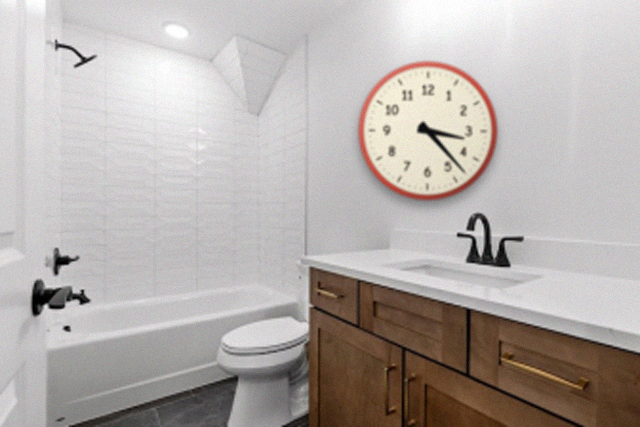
3:23
